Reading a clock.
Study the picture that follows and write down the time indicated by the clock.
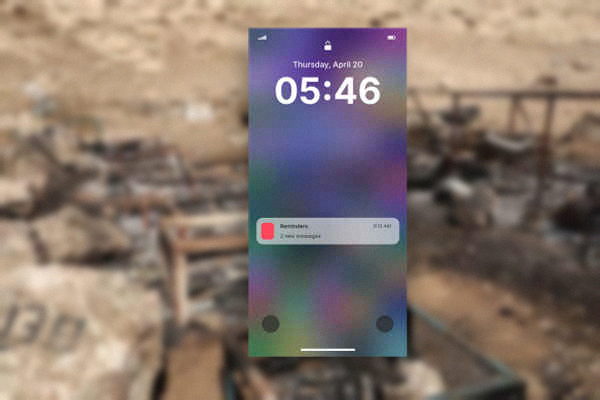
5:46
